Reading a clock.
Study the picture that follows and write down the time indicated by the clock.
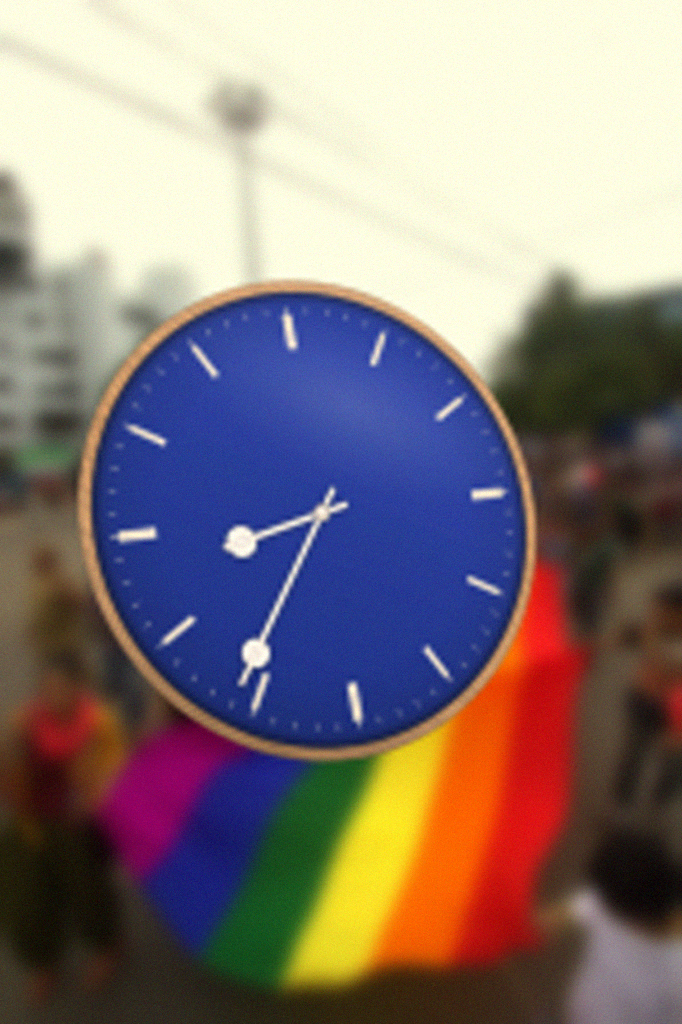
8:36
